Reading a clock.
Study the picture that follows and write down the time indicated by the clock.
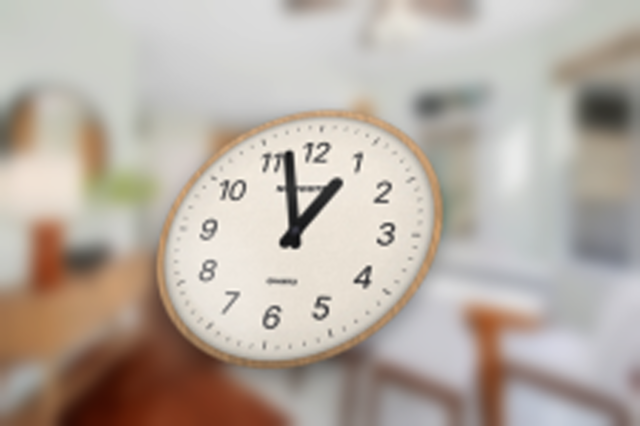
12:57
